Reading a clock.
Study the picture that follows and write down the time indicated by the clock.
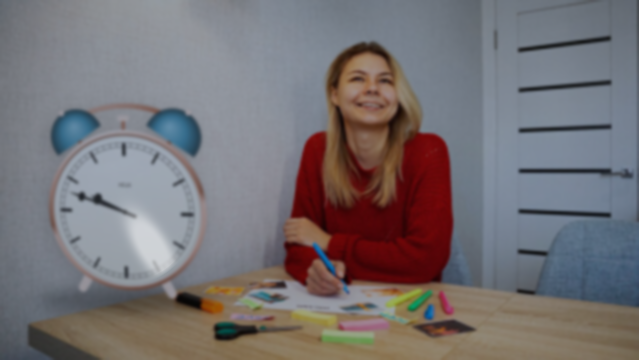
9:48
